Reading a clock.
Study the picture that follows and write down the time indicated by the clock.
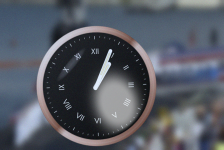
1:04
